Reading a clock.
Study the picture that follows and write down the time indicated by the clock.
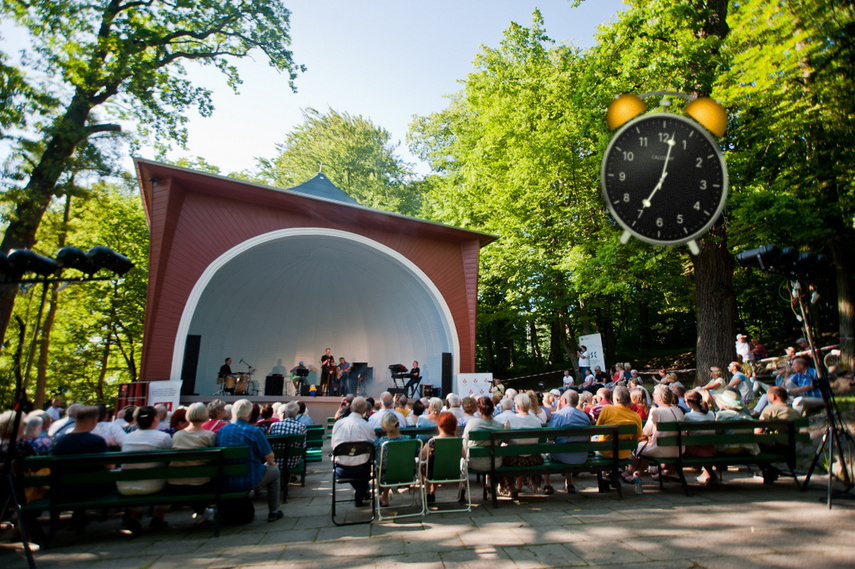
7:02
